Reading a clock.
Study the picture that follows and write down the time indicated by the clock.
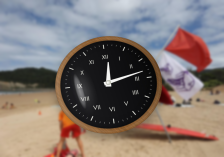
12:13
